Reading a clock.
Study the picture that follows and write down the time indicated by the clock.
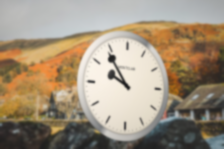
9:54
